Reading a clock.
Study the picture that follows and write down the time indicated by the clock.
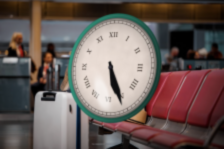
5:26
